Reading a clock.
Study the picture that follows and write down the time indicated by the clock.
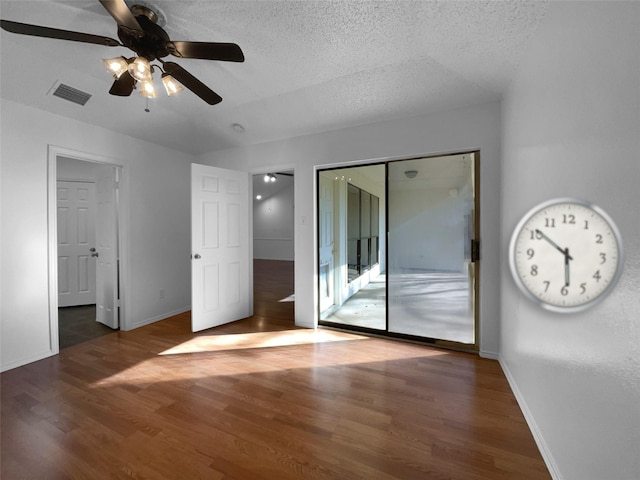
5:51
